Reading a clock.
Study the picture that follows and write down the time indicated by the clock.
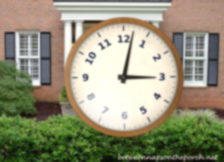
3:02
